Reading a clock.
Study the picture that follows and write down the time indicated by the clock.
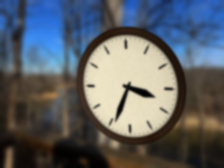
3:34
